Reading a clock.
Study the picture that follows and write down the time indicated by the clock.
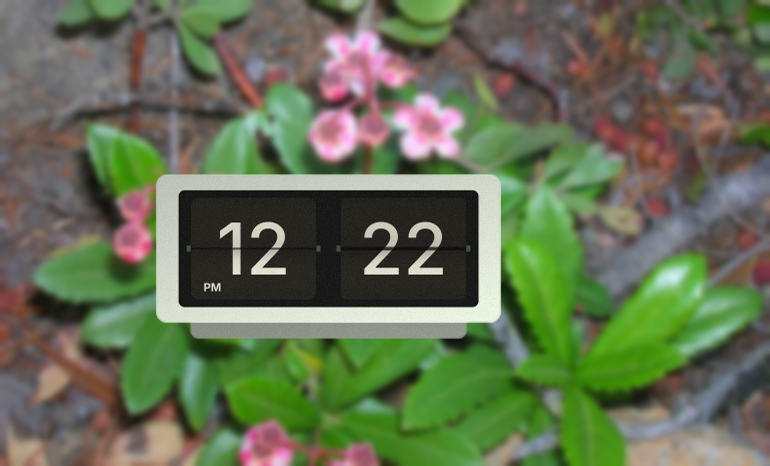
12:22
